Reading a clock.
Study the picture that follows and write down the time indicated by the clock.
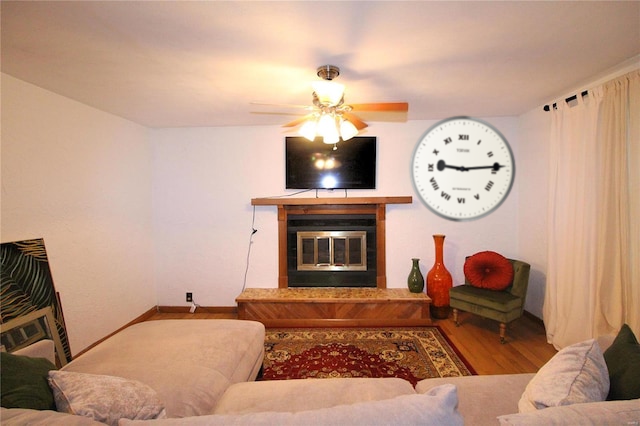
9:14
